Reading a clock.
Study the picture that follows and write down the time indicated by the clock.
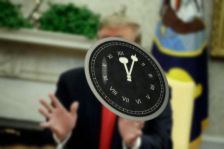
12:06
